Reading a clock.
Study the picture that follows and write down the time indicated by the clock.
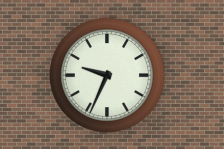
9:34
